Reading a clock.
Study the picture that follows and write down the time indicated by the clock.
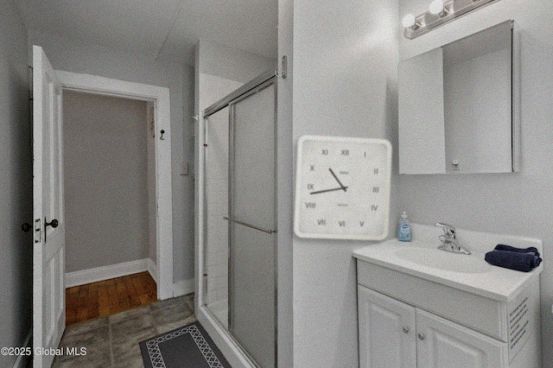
10:43
